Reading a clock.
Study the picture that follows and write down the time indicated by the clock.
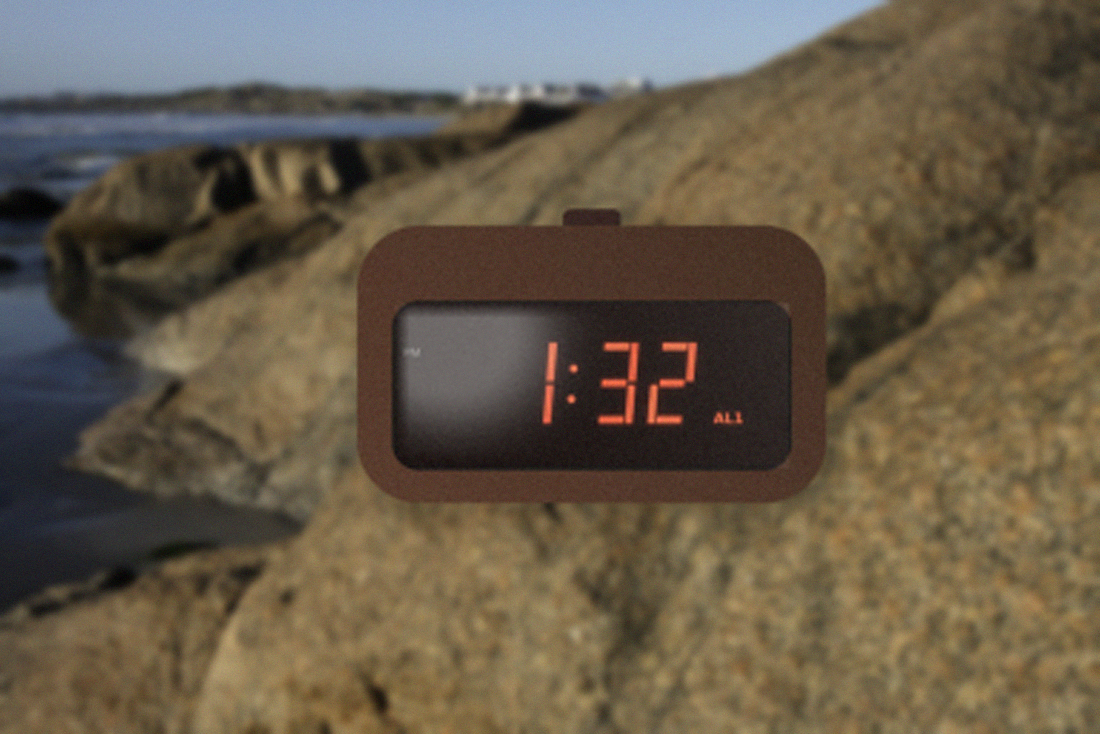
1:32
